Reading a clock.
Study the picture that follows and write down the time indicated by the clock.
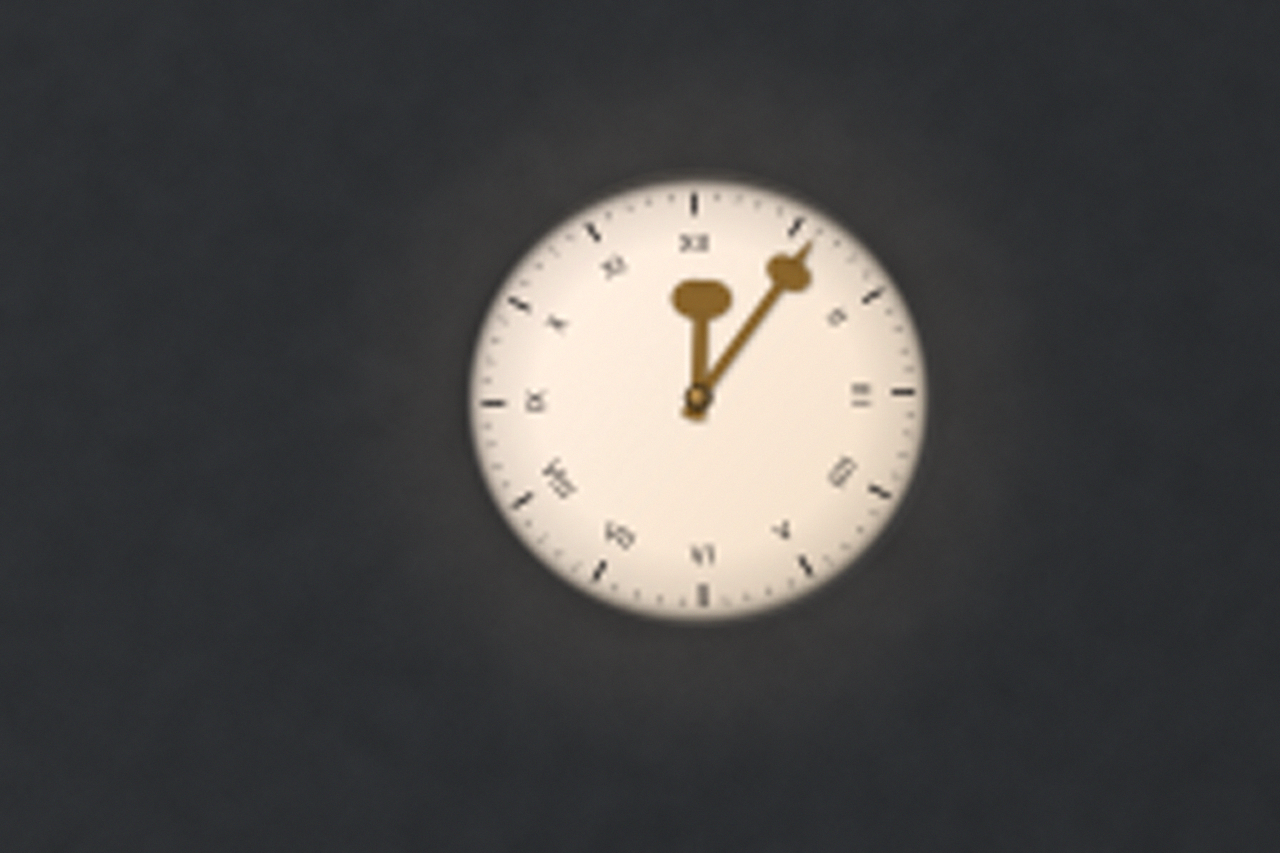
12:06
